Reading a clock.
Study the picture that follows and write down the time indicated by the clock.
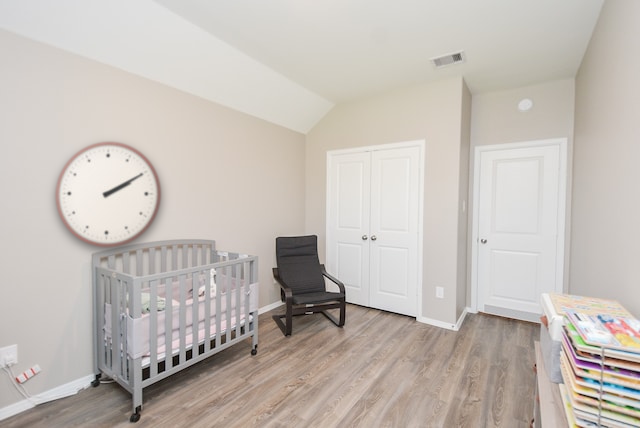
2:10
